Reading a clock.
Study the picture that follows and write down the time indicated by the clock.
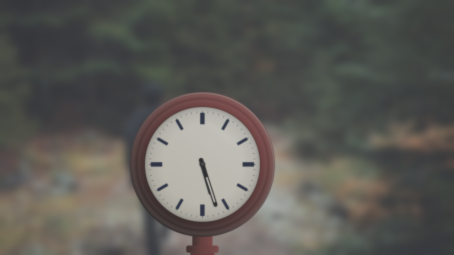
5:27
